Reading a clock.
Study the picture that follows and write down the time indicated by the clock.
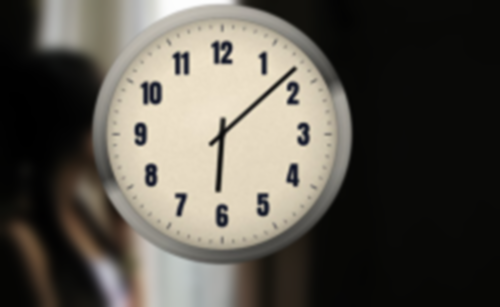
6:08
